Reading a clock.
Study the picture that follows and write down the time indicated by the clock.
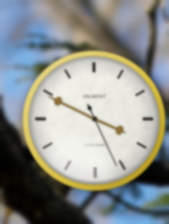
3:49:26
